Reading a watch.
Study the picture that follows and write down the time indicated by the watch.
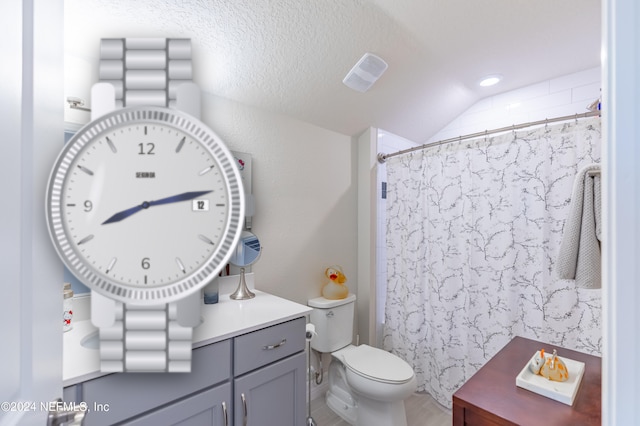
8:13
